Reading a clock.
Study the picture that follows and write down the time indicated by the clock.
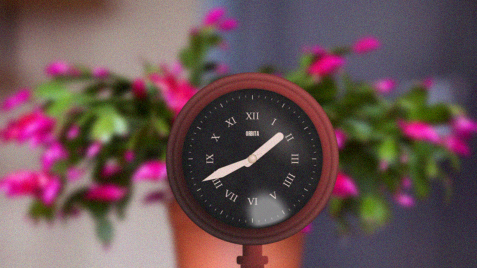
1:41
